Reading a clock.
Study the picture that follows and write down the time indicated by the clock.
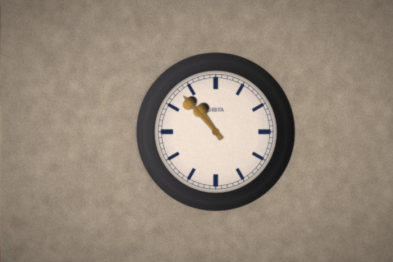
10:53
